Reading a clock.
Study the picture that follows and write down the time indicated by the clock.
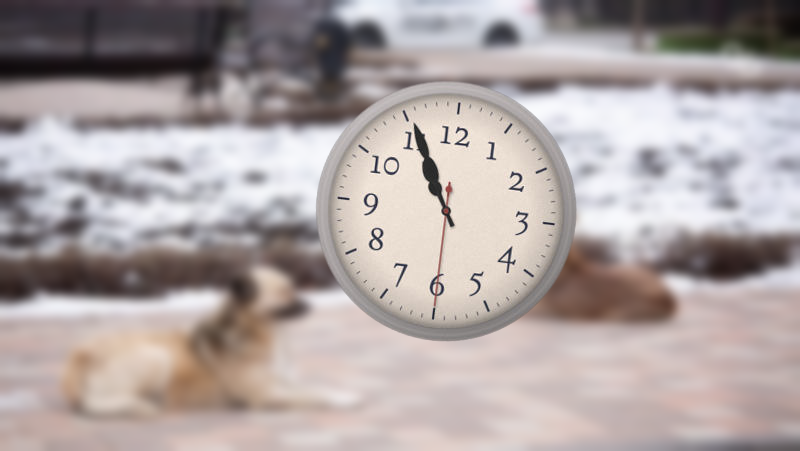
10:55:30
